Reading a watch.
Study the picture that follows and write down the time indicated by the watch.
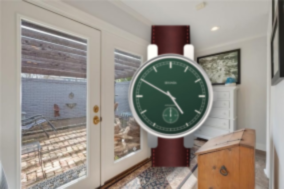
4:50
